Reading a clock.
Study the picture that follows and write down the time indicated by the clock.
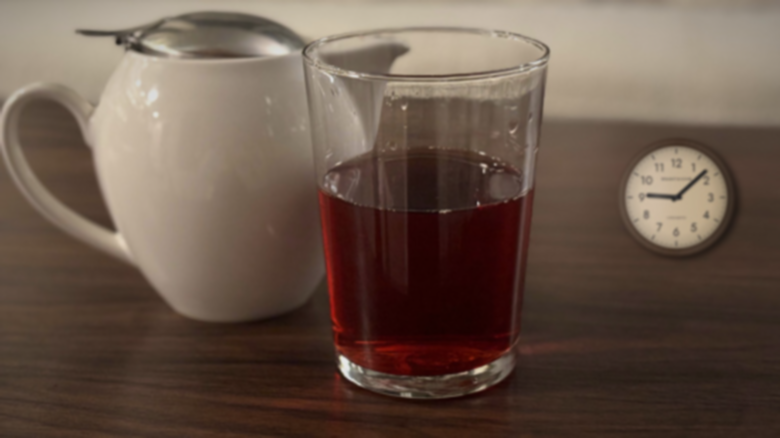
9:08
